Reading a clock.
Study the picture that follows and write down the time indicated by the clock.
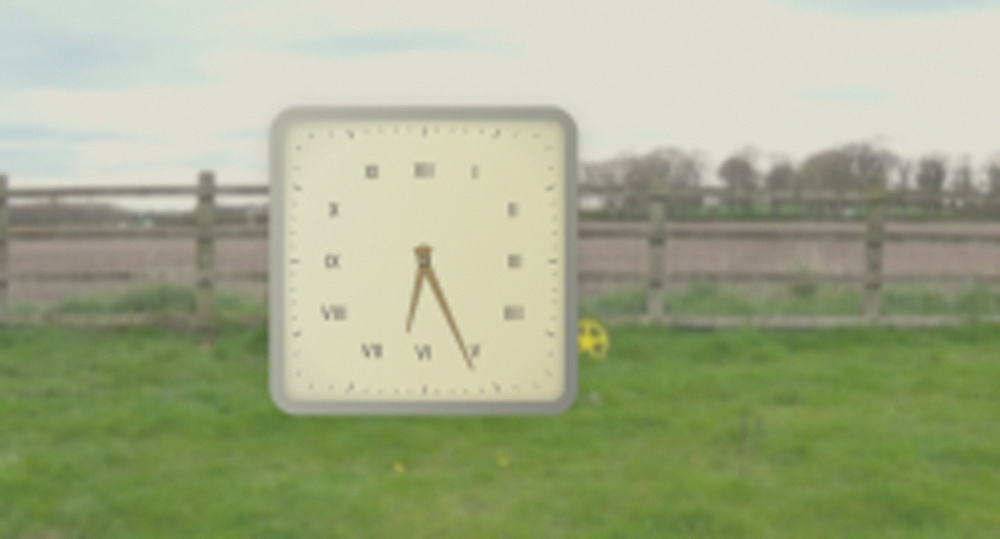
6:26
